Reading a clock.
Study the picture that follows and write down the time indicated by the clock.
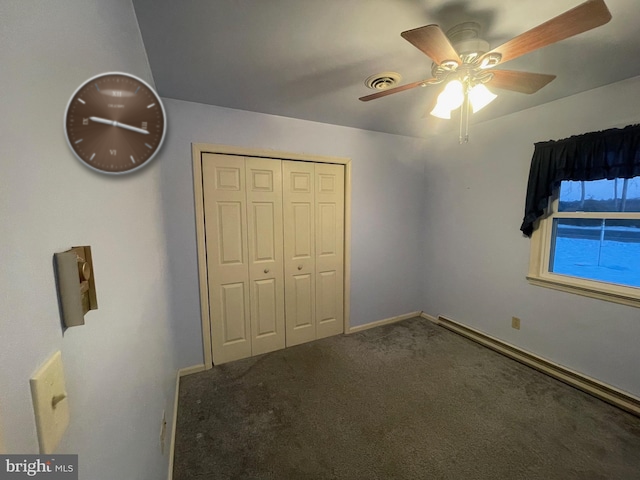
9:17
